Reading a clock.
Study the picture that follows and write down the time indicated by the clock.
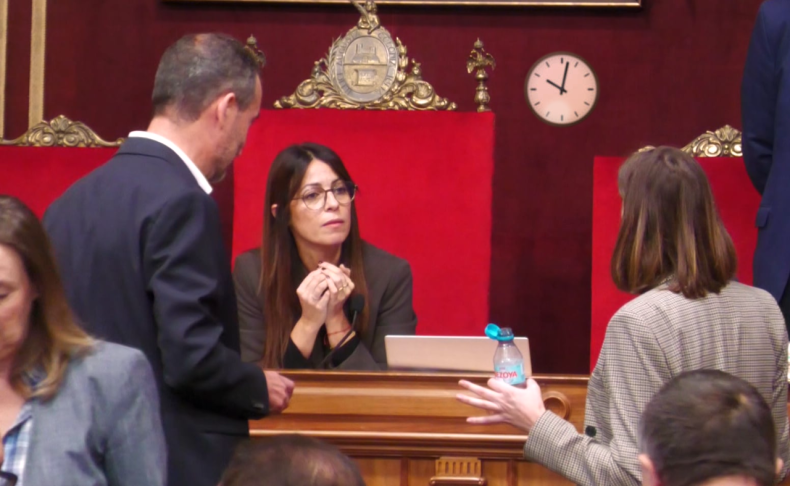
10:02
